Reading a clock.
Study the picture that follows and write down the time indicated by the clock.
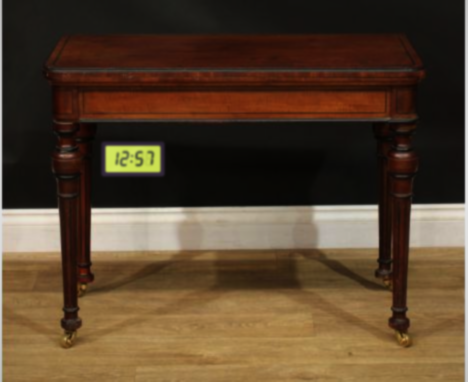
12:57
